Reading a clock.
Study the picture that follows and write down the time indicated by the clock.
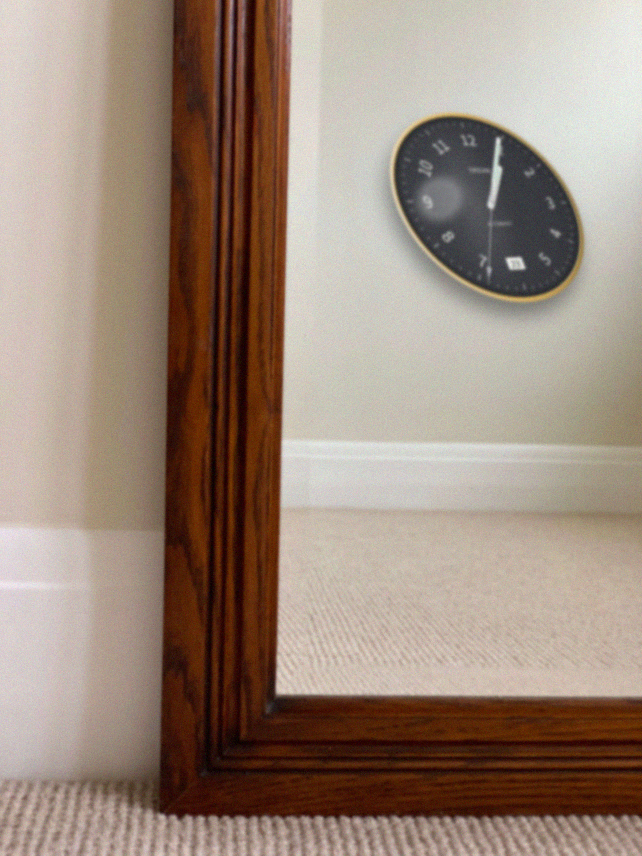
1:04:34
